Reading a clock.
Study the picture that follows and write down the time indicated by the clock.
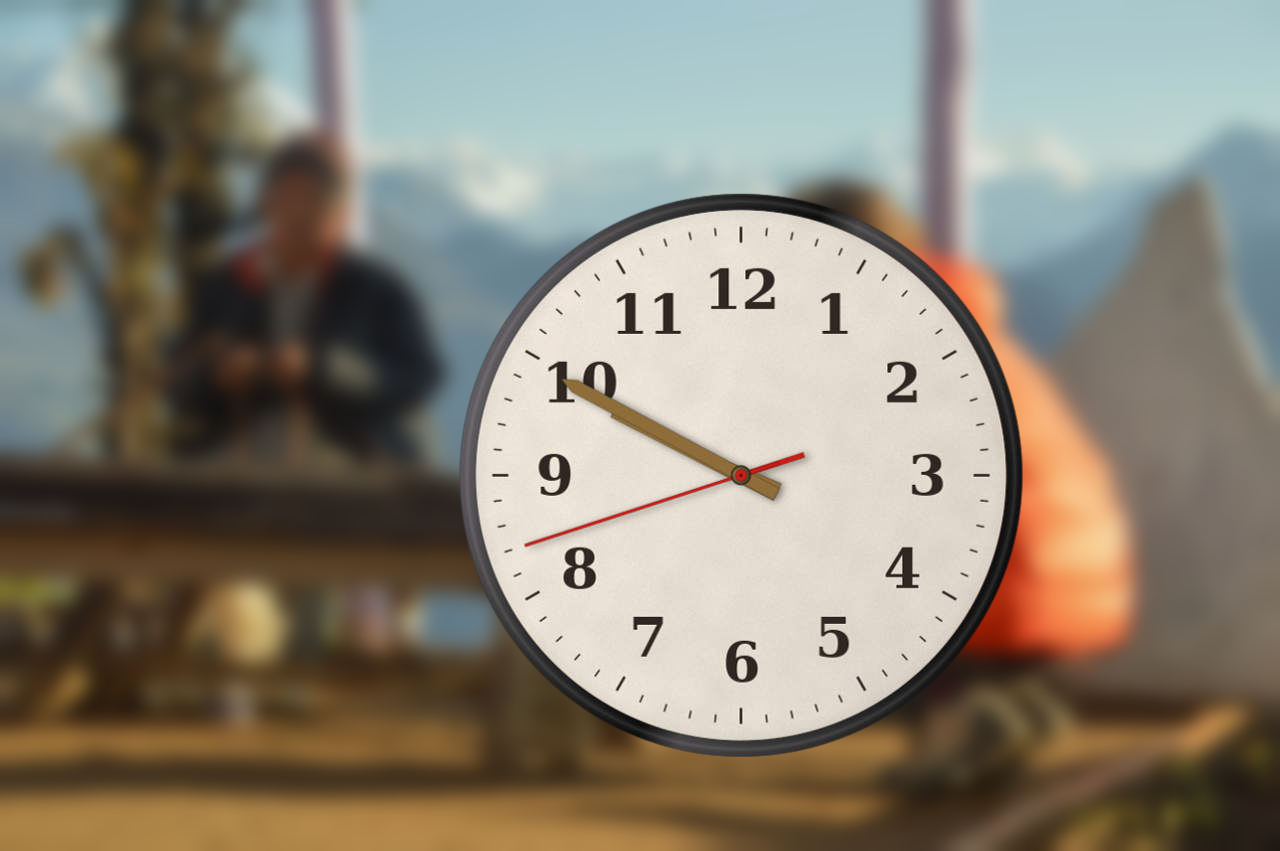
9:49:42
